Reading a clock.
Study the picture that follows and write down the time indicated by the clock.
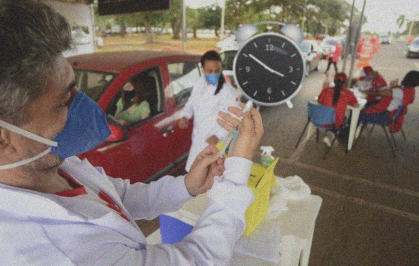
3:51
